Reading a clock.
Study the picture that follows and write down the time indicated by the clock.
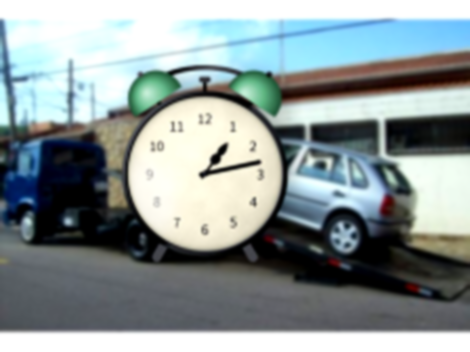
1:13
